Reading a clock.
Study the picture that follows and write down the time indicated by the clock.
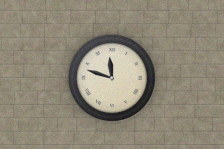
11:48
